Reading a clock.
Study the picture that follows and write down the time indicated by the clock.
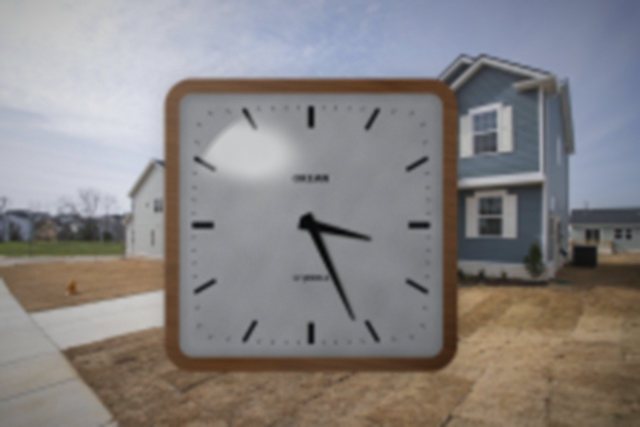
3:26
